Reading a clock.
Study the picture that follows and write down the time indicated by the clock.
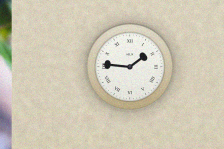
1:46
